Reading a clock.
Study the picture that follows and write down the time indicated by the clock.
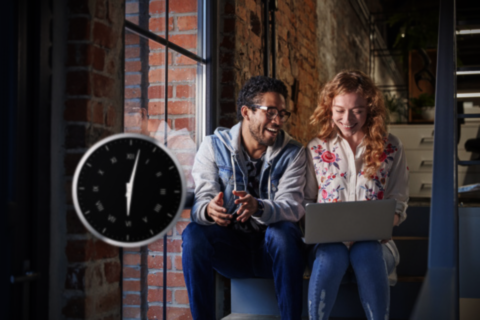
6:02
